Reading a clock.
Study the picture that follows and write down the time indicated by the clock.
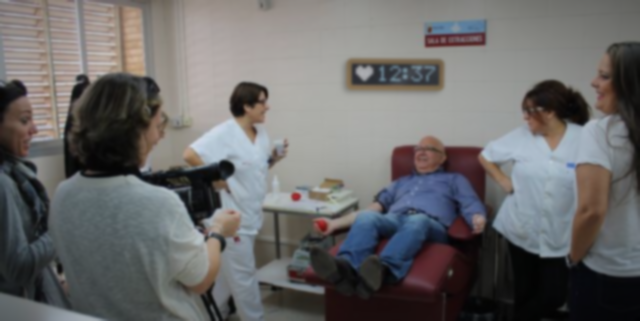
12:37
